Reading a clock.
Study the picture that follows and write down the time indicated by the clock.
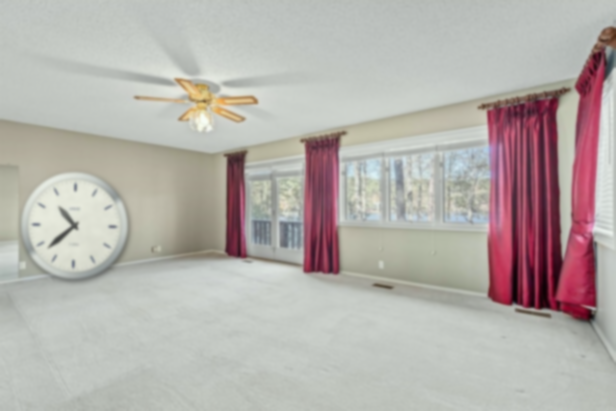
10:38
